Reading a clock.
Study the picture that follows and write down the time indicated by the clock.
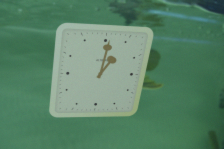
1:01
